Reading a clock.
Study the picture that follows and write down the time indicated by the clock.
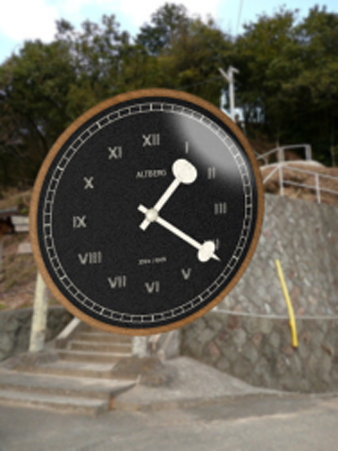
1:21
